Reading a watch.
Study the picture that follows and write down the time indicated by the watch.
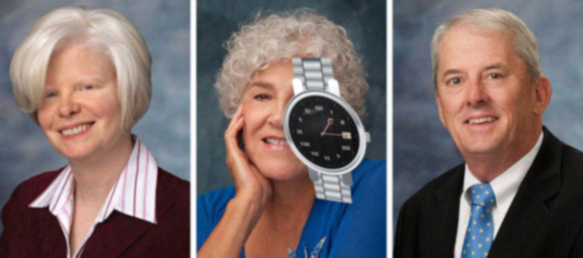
1:15
